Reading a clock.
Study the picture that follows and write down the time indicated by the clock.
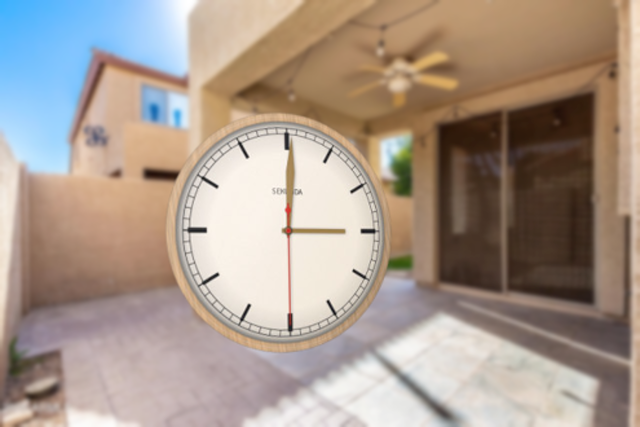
3:00:30
